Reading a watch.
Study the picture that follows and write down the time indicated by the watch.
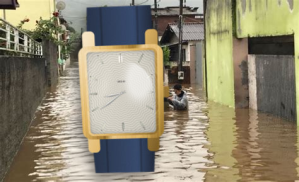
8:39
